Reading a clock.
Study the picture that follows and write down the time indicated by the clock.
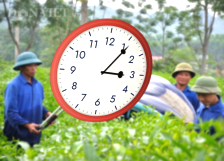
3:06
